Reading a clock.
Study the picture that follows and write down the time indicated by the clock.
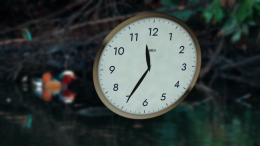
11:35
